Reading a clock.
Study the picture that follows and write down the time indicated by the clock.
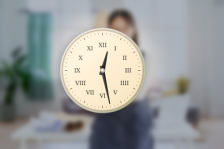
12:28
